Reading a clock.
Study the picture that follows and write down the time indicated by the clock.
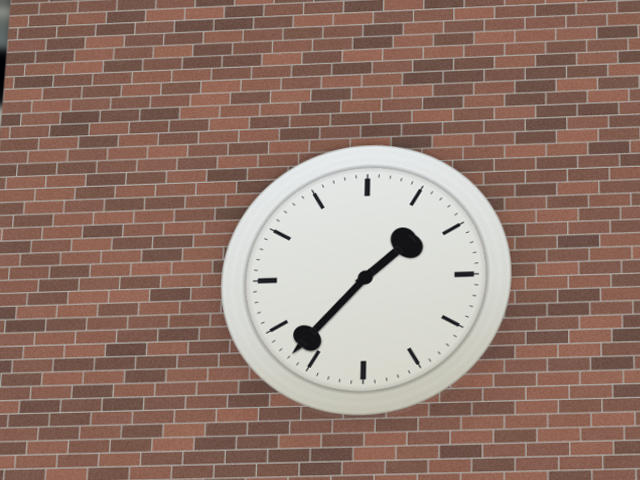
1:37
